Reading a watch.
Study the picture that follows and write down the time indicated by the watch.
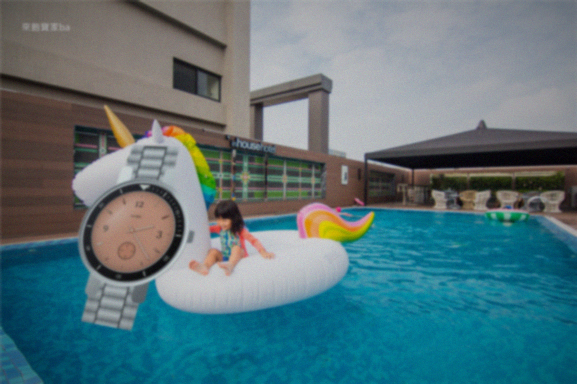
2:23
